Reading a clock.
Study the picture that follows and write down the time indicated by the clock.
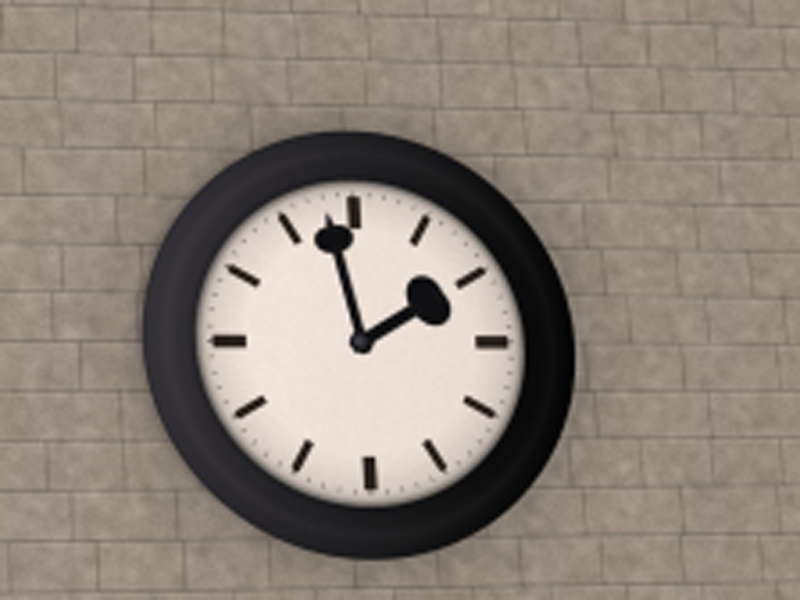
1:58
